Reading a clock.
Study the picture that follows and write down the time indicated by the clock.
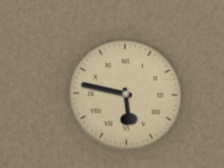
5:47
